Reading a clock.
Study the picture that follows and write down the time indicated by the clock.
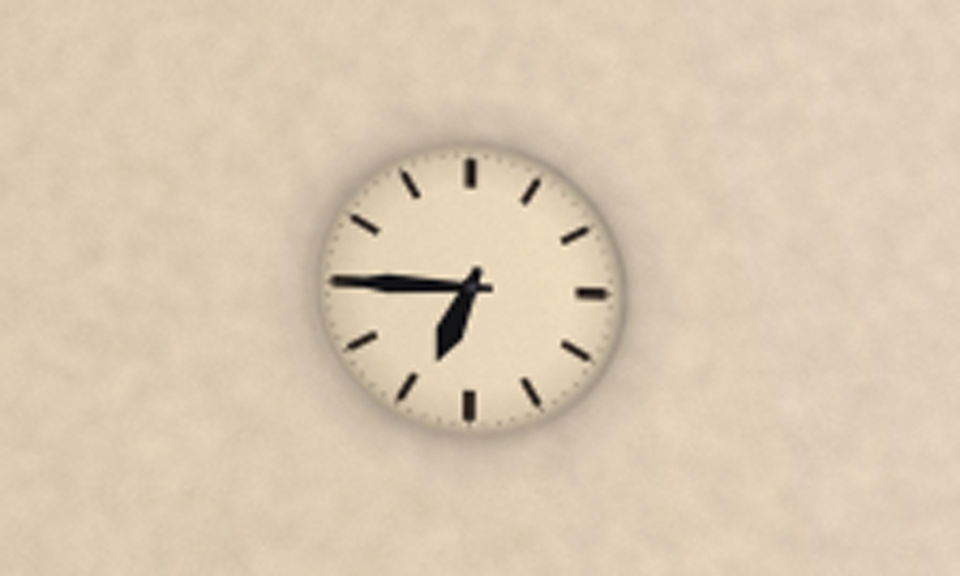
6:45
